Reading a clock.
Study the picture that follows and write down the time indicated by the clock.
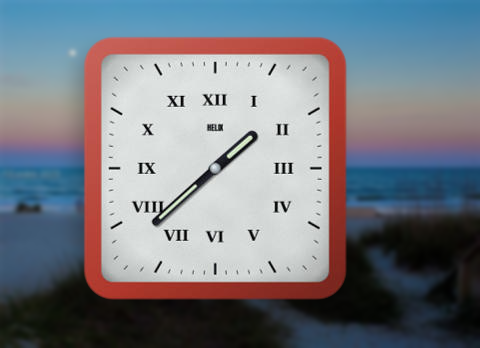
1:38
